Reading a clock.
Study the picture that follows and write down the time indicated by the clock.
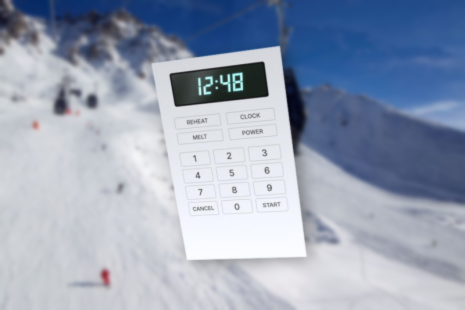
12:48
